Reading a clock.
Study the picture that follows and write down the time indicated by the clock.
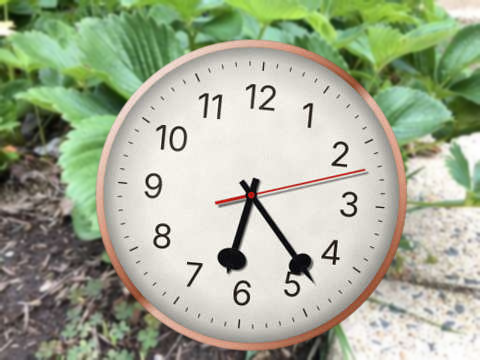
6:23:12
